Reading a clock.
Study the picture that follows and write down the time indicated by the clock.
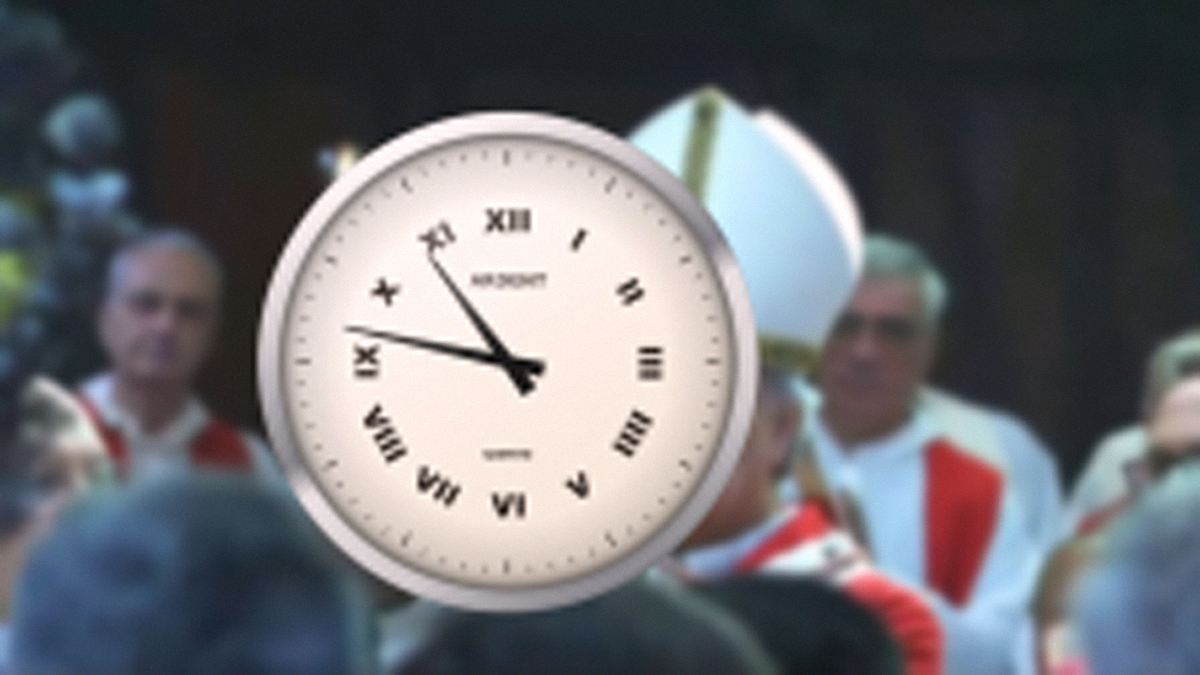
10:47
